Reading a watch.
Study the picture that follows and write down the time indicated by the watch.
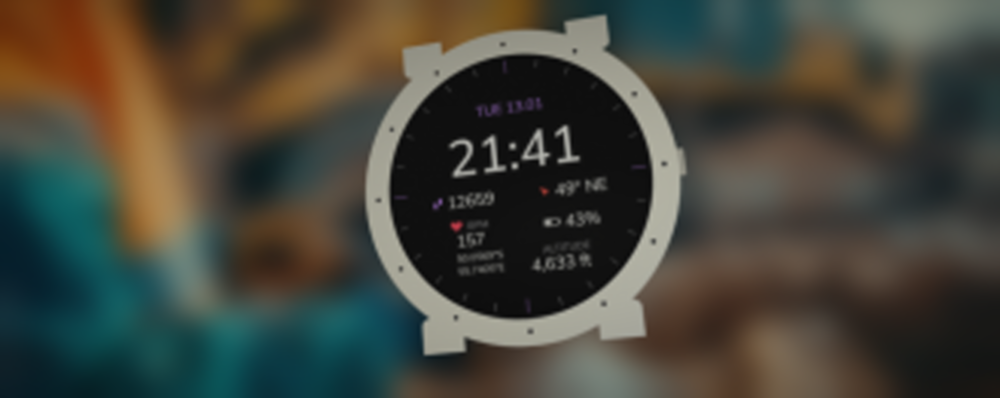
21:41
